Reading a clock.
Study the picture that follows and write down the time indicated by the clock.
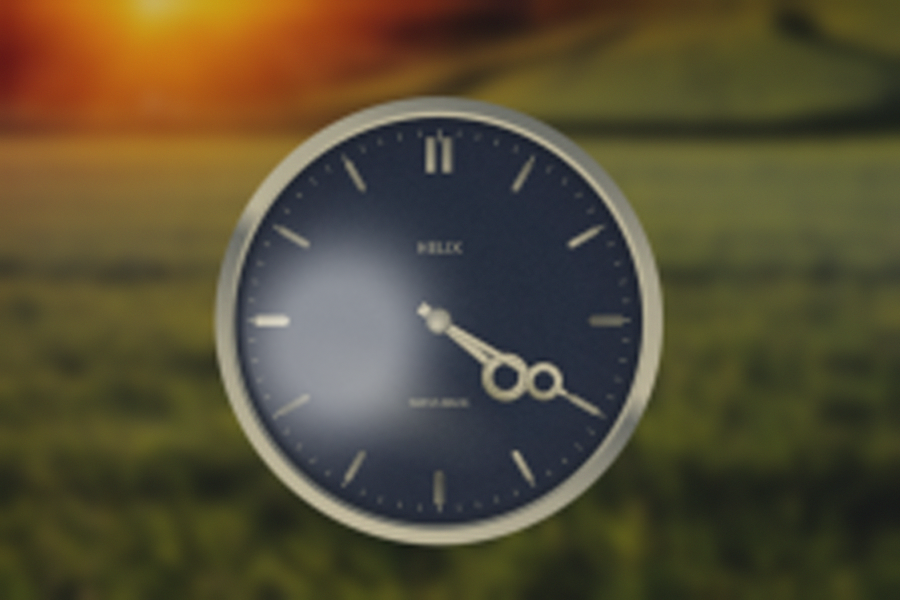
4:20
